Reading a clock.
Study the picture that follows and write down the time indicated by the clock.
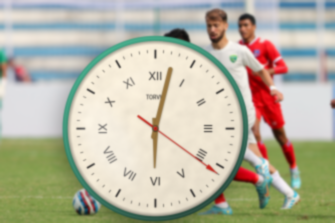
6:02:21
